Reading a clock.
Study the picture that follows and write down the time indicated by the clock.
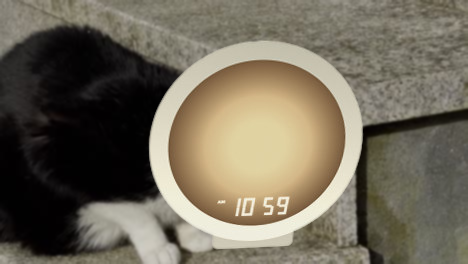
10:59
